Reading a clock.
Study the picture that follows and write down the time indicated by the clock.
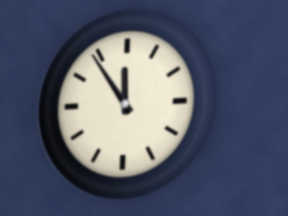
11:54
